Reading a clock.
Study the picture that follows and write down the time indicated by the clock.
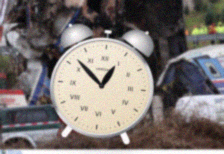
12:52
